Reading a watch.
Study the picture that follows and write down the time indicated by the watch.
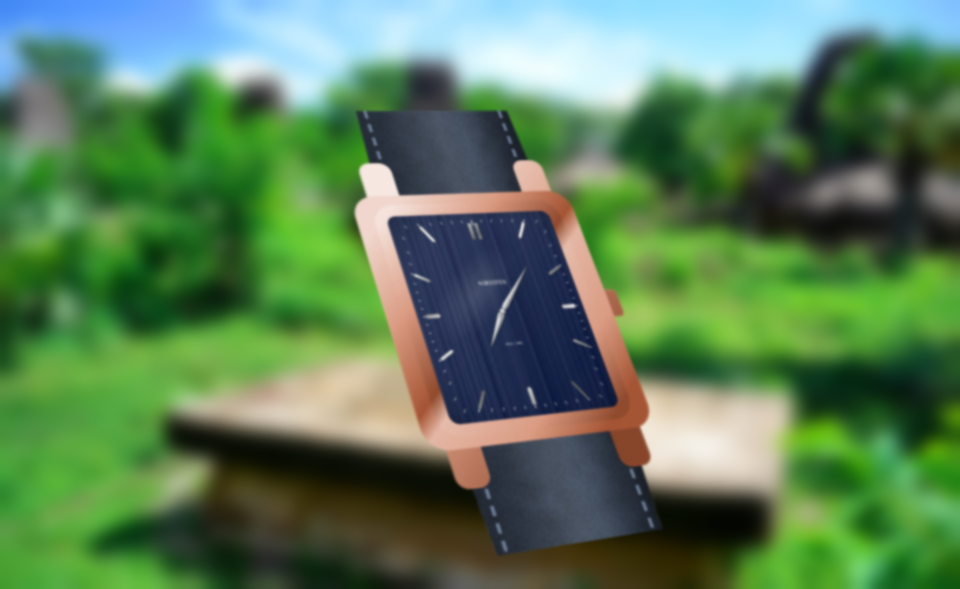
7:07
